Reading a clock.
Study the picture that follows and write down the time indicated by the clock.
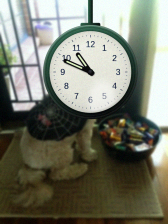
10:49
